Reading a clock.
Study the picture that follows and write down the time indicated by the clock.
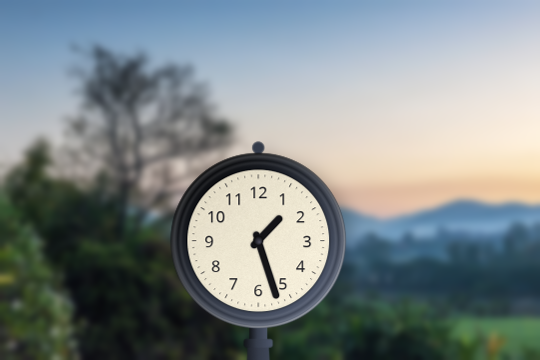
1:27
